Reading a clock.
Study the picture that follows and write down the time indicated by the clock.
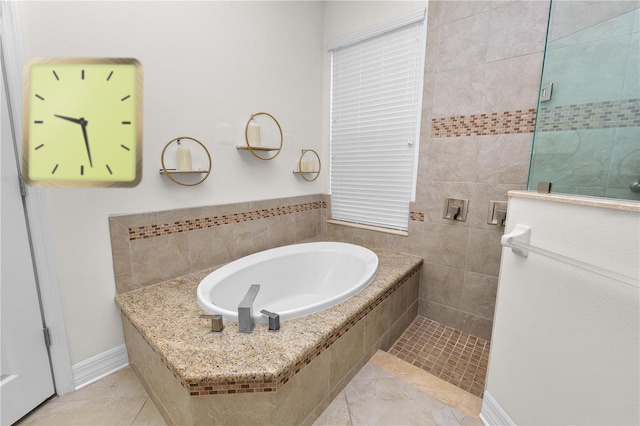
9:28
